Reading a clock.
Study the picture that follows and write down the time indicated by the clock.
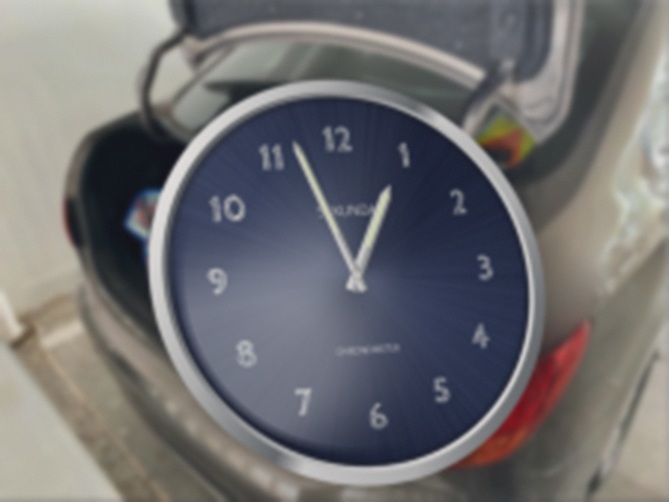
12:57
